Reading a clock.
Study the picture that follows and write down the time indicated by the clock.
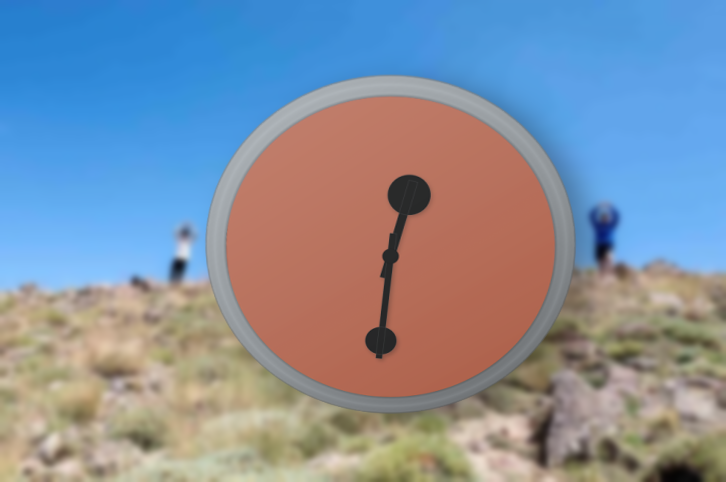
12:31
